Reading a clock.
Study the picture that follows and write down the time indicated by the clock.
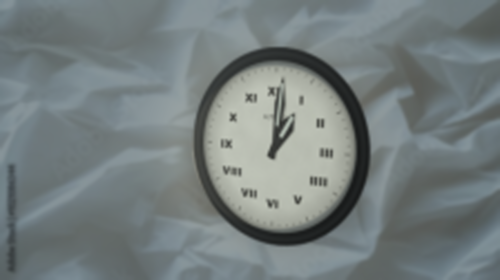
1:01
